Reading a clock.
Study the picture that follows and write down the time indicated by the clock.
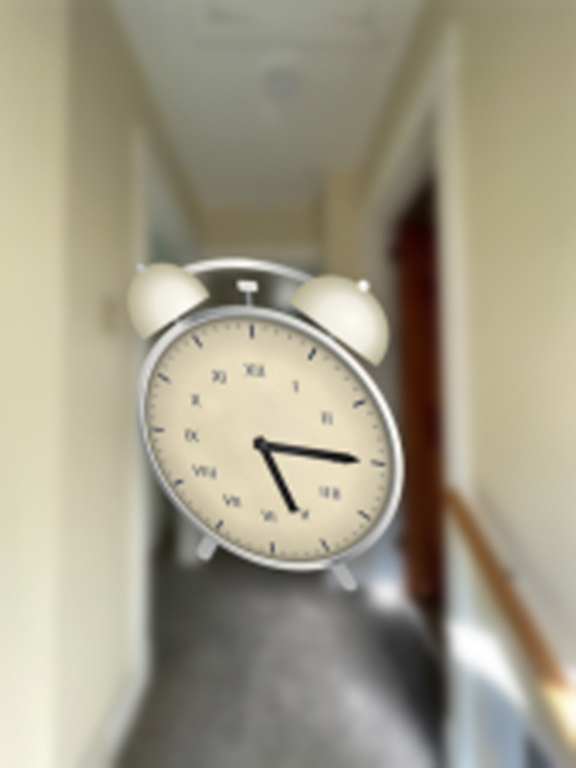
5:15
